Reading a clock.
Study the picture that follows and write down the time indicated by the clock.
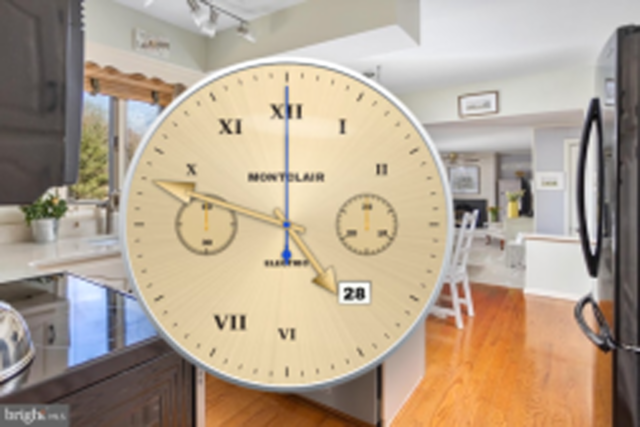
4:48
